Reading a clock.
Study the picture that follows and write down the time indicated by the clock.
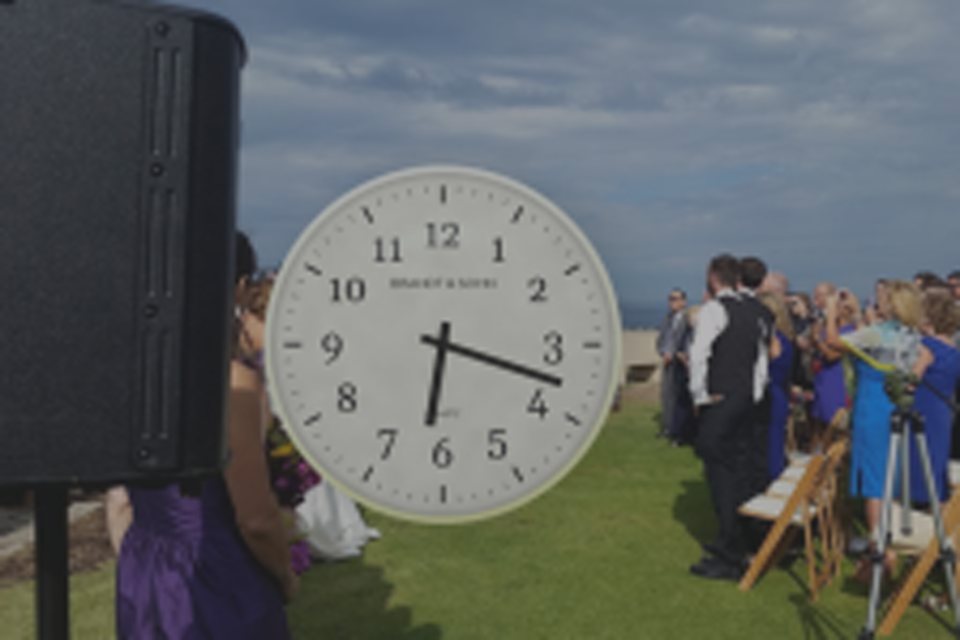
6:18
